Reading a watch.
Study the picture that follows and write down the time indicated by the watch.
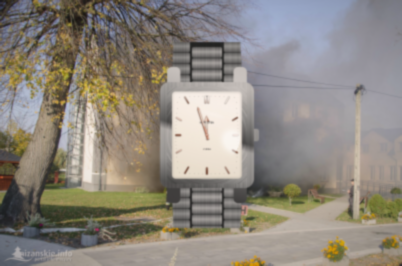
11:57
